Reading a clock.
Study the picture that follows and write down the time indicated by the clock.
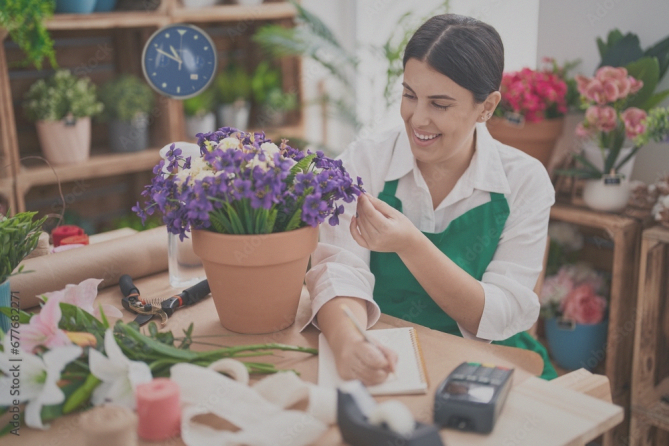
10:49
